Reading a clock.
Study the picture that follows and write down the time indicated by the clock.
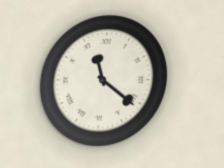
11:21
